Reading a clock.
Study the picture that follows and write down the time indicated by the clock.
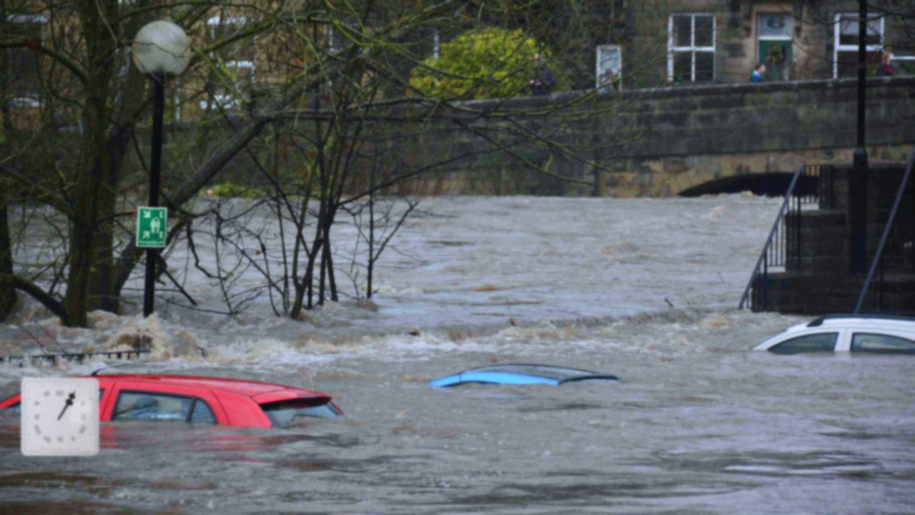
1:05
